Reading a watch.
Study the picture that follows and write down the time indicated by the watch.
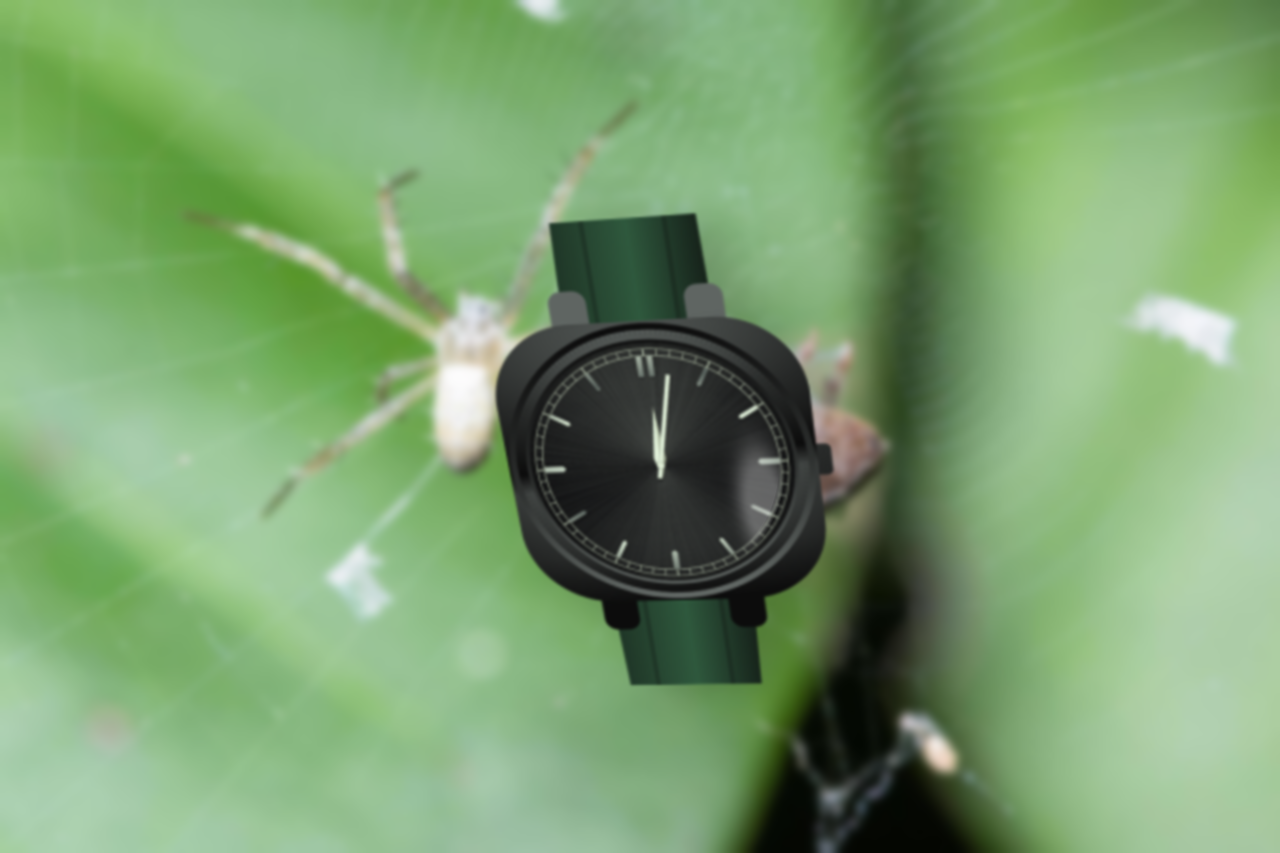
12:02
